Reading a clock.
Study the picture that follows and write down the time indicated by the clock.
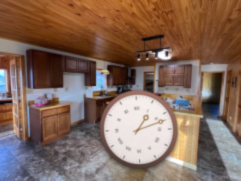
1:12
